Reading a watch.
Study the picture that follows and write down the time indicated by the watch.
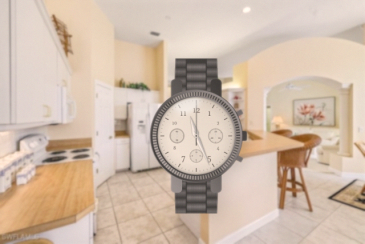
11:26
